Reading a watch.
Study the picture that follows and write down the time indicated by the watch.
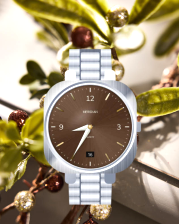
8:35
